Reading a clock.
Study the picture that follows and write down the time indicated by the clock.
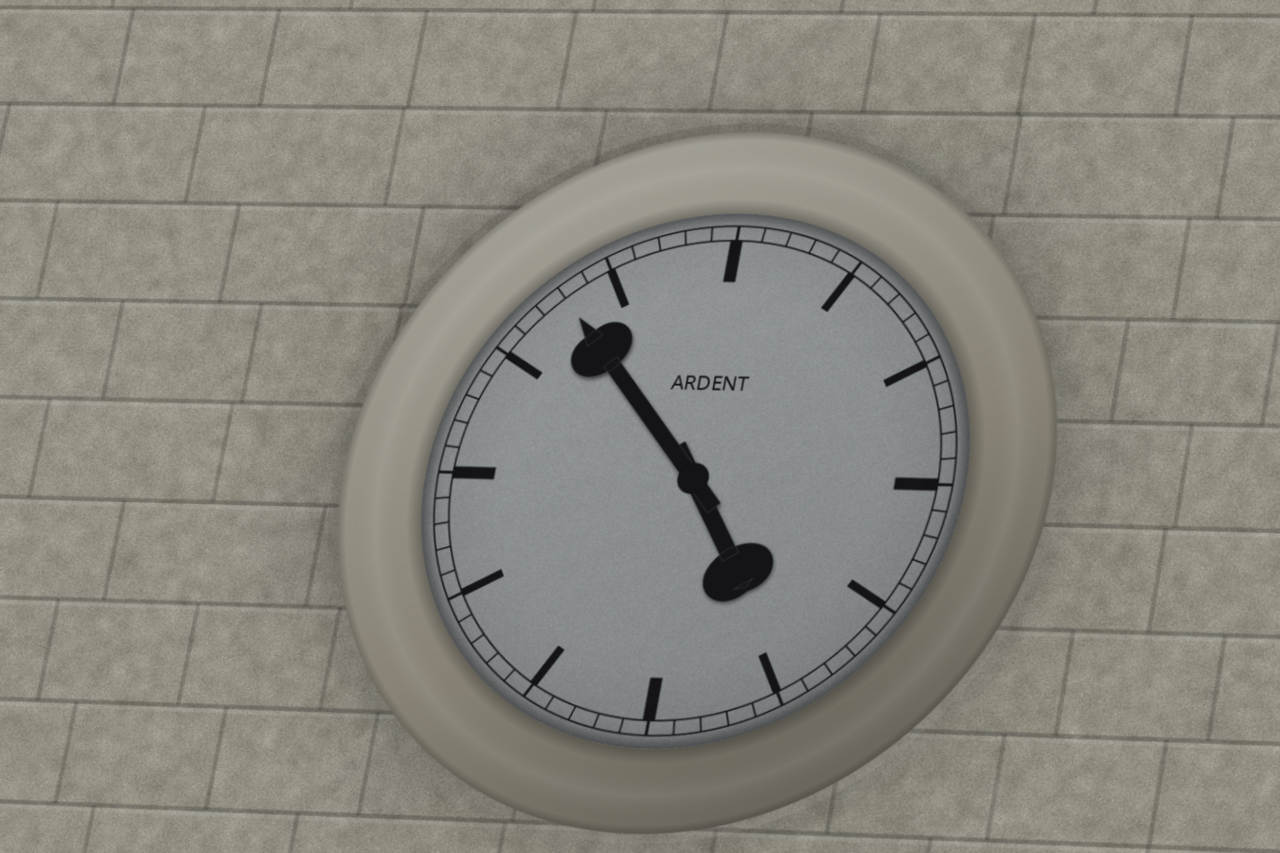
4:53
